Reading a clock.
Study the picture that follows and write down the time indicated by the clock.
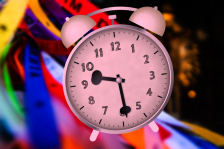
9:29
